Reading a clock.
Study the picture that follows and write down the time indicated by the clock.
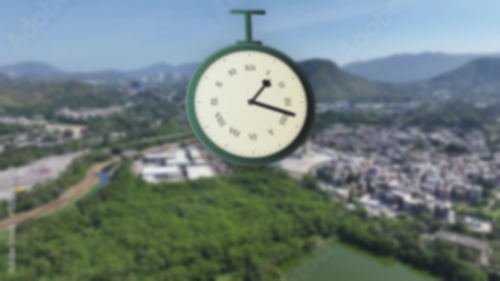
1:18
